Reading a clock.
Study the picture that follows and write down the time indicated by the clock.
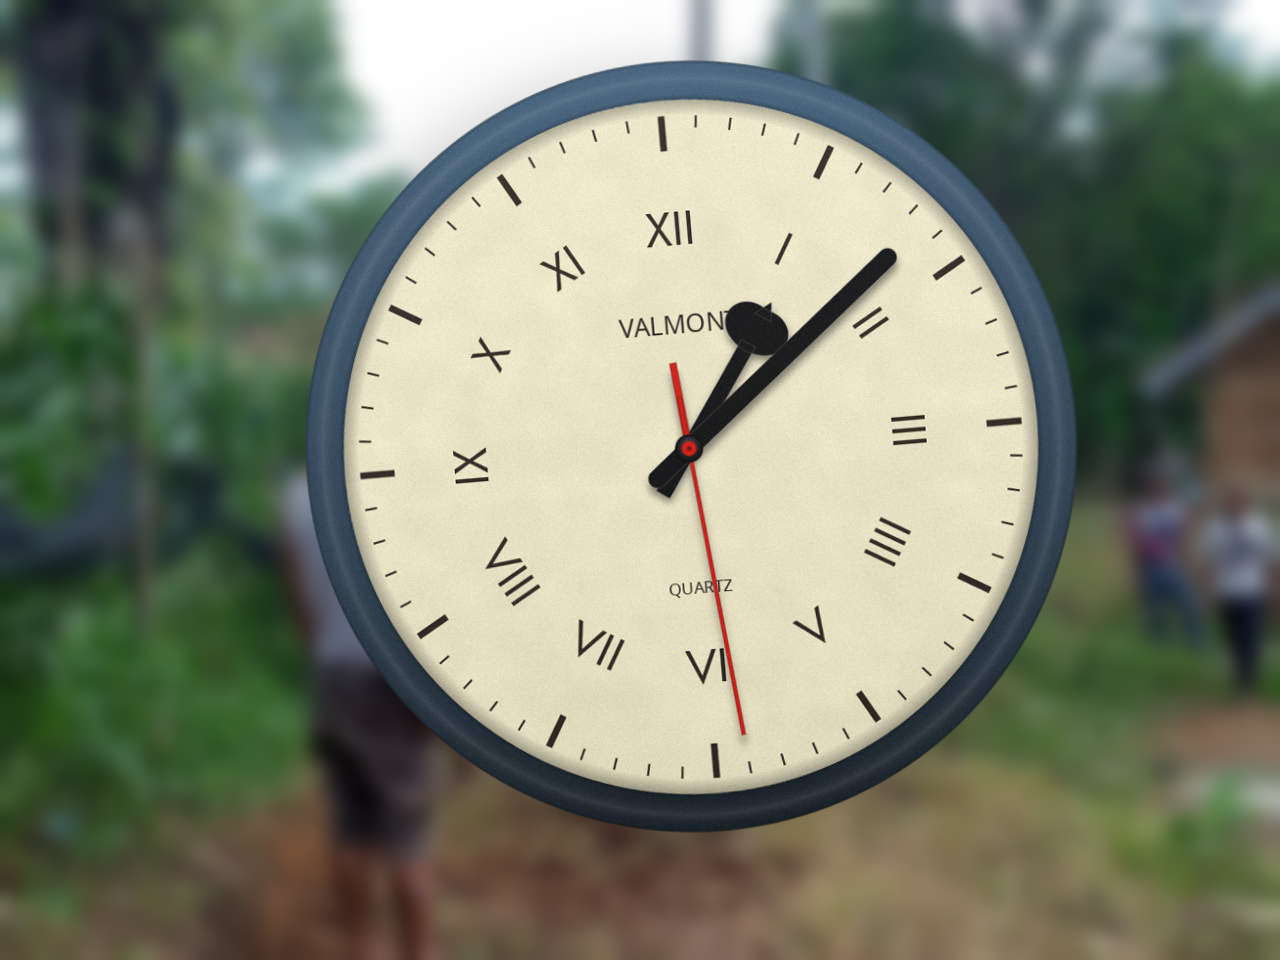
1:08:29
